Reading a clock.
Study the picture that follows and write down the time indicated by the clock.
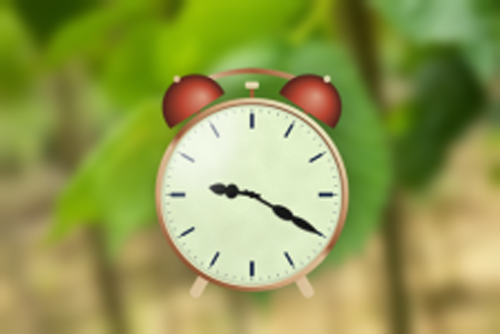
9:20
